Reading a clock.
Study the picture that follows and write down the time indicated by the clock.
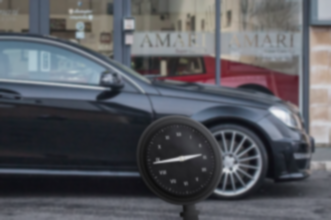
2:44
